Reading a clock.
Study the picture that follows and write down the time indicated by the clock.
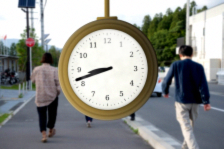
8:42
